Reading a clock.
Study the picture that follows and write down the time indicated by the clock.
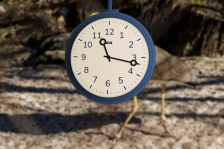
11:17
